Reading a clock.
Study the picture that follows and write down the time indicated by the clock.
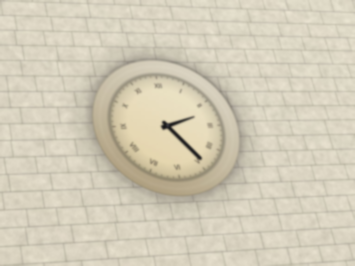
2:24
